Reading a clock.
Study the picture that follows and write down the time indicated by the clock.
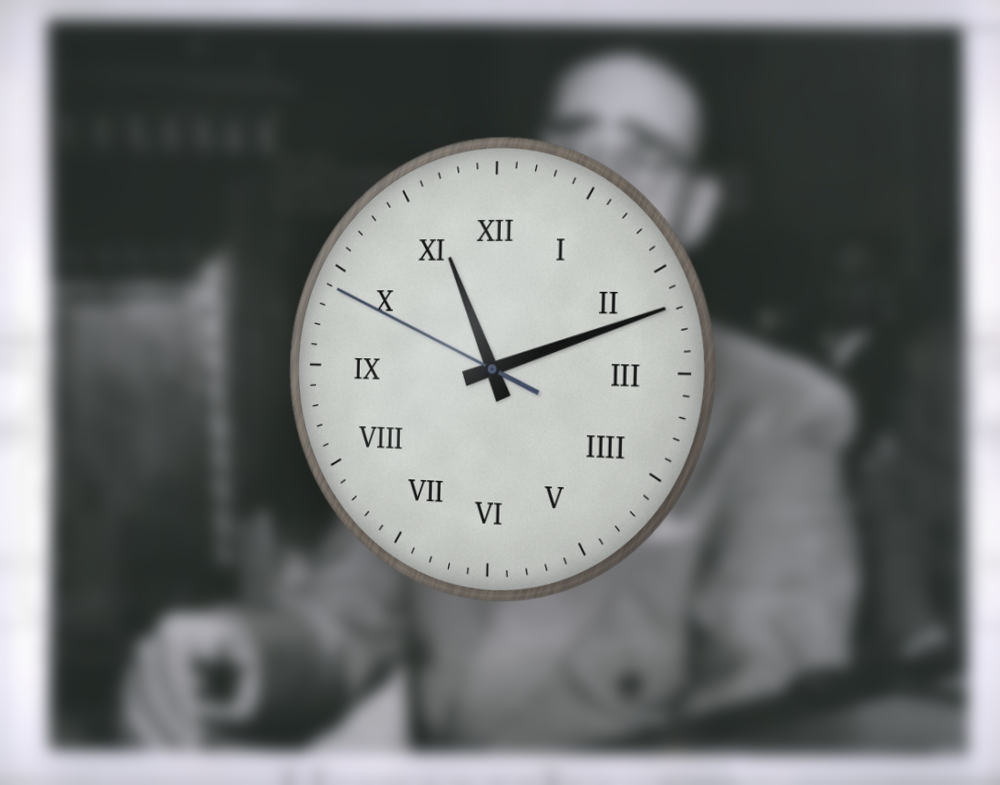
11:11:49
